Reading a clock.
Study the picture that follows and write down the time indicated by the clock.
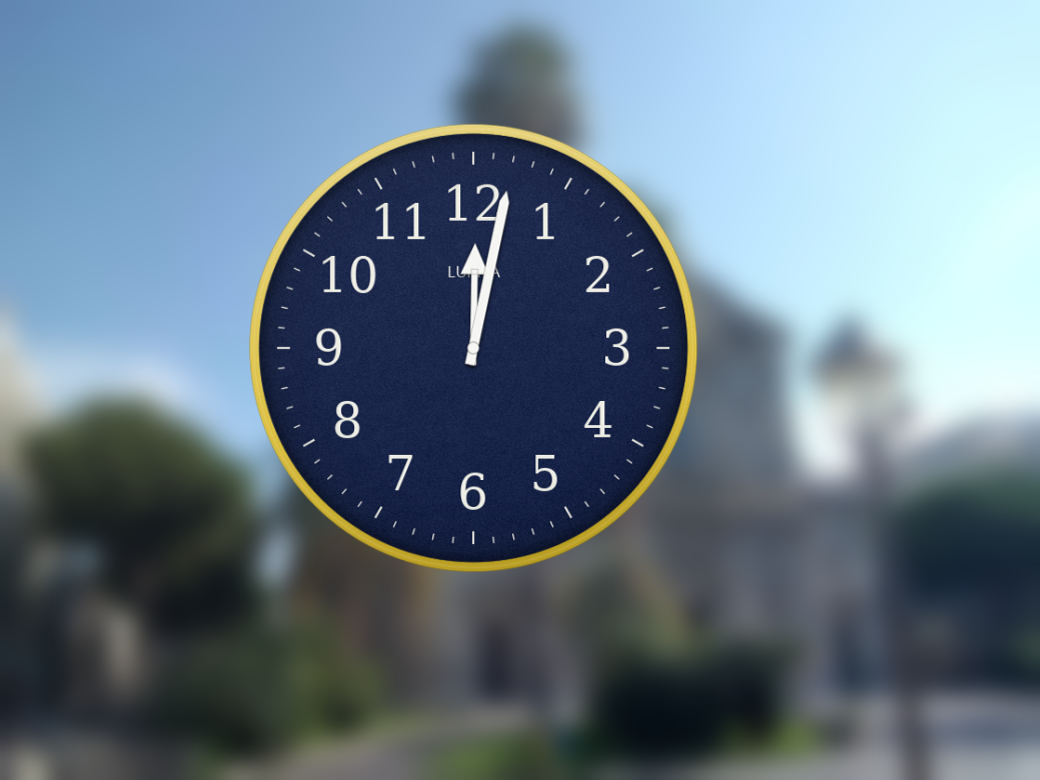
12:02
